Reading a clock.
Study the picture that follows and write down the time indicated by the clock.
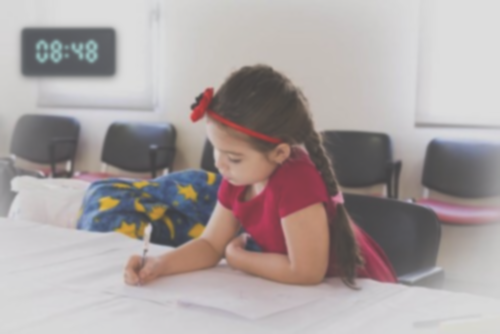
8:48
